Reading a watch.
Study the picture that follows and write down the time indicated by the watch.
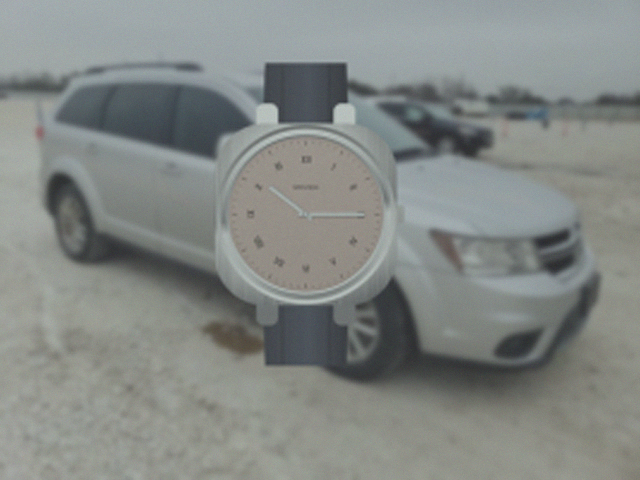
10:15
